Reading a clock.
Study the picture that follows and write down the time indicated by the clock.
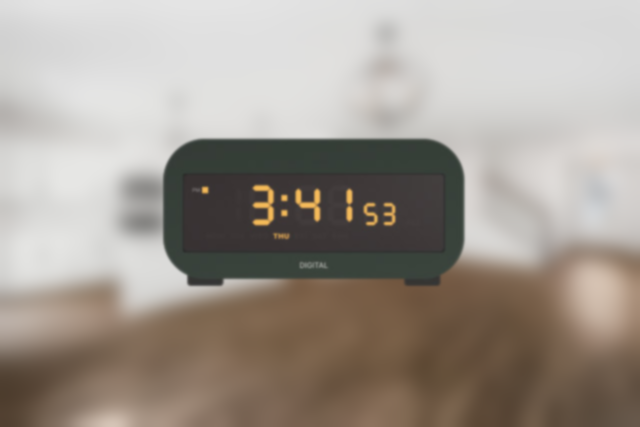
3:41:53
